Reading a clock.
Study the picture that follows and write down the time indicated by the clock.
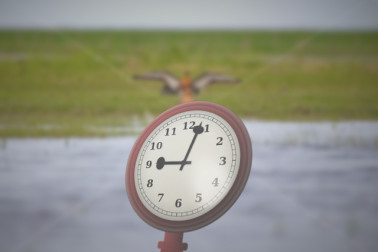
9:03
